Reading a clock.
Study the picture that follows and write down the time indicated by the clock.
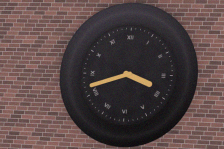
3:42
